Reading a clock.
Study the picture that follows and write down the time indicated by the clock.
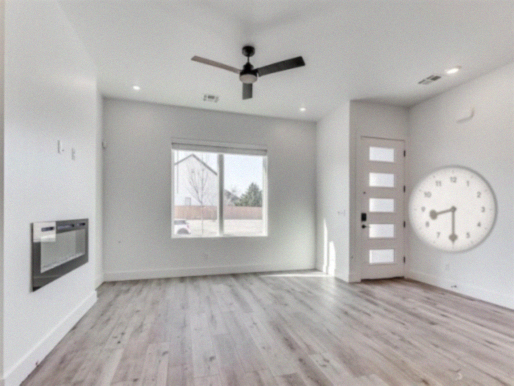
8:30
